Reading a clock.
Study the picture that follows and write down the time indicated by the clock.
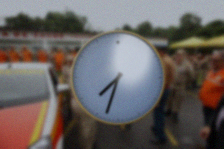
7:33
